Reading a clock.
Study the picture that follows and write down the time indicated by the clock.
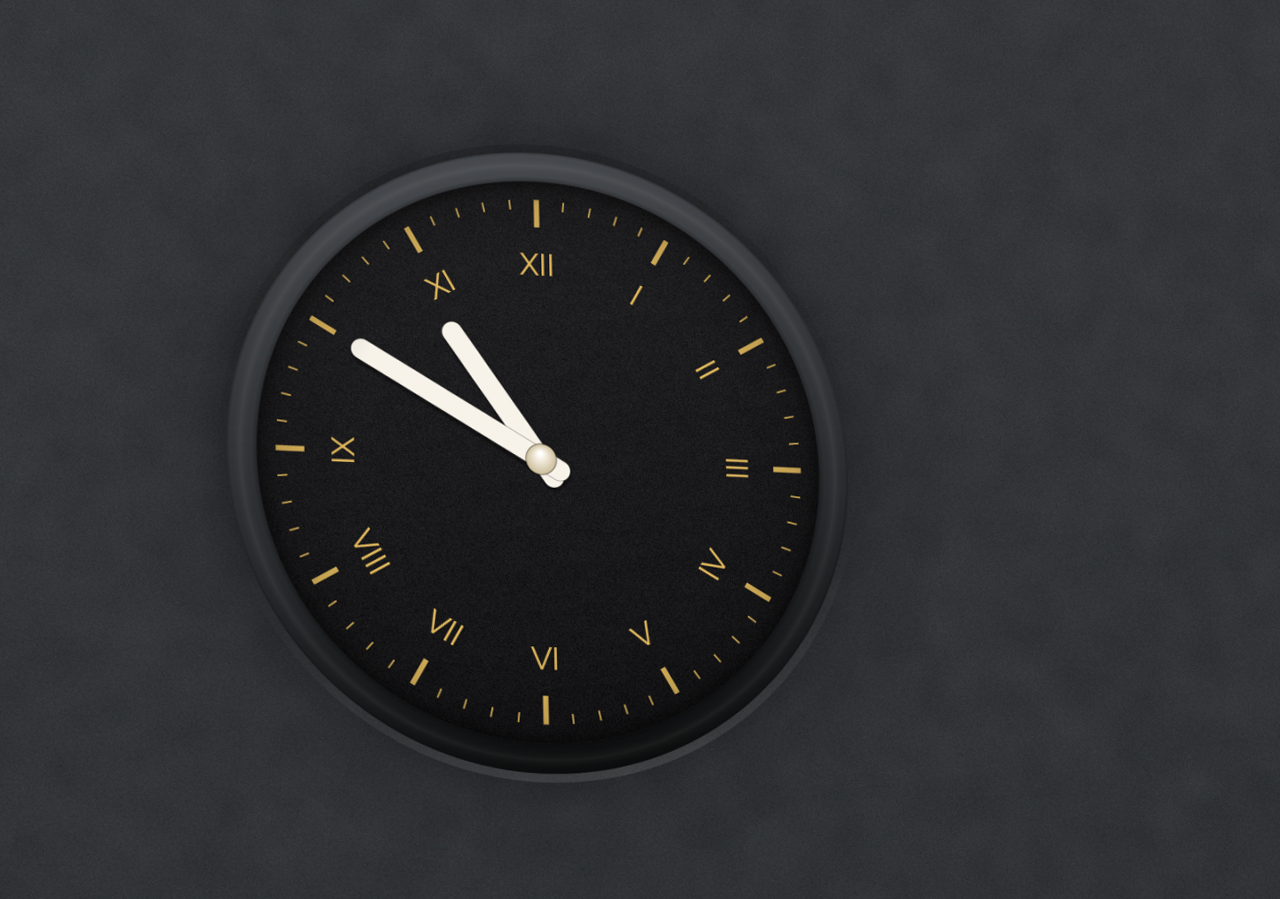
10:50
